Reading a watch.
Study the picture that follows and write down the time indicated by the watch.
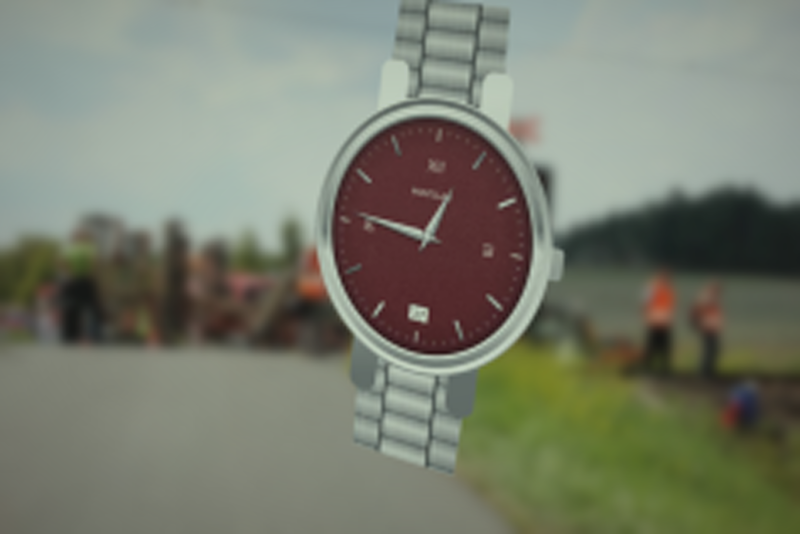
12:46
